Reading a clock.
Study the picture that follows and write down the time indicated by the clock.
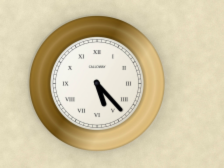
5:23
